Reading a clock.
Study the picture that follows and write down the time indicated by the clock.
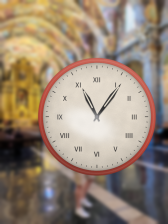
11:06
